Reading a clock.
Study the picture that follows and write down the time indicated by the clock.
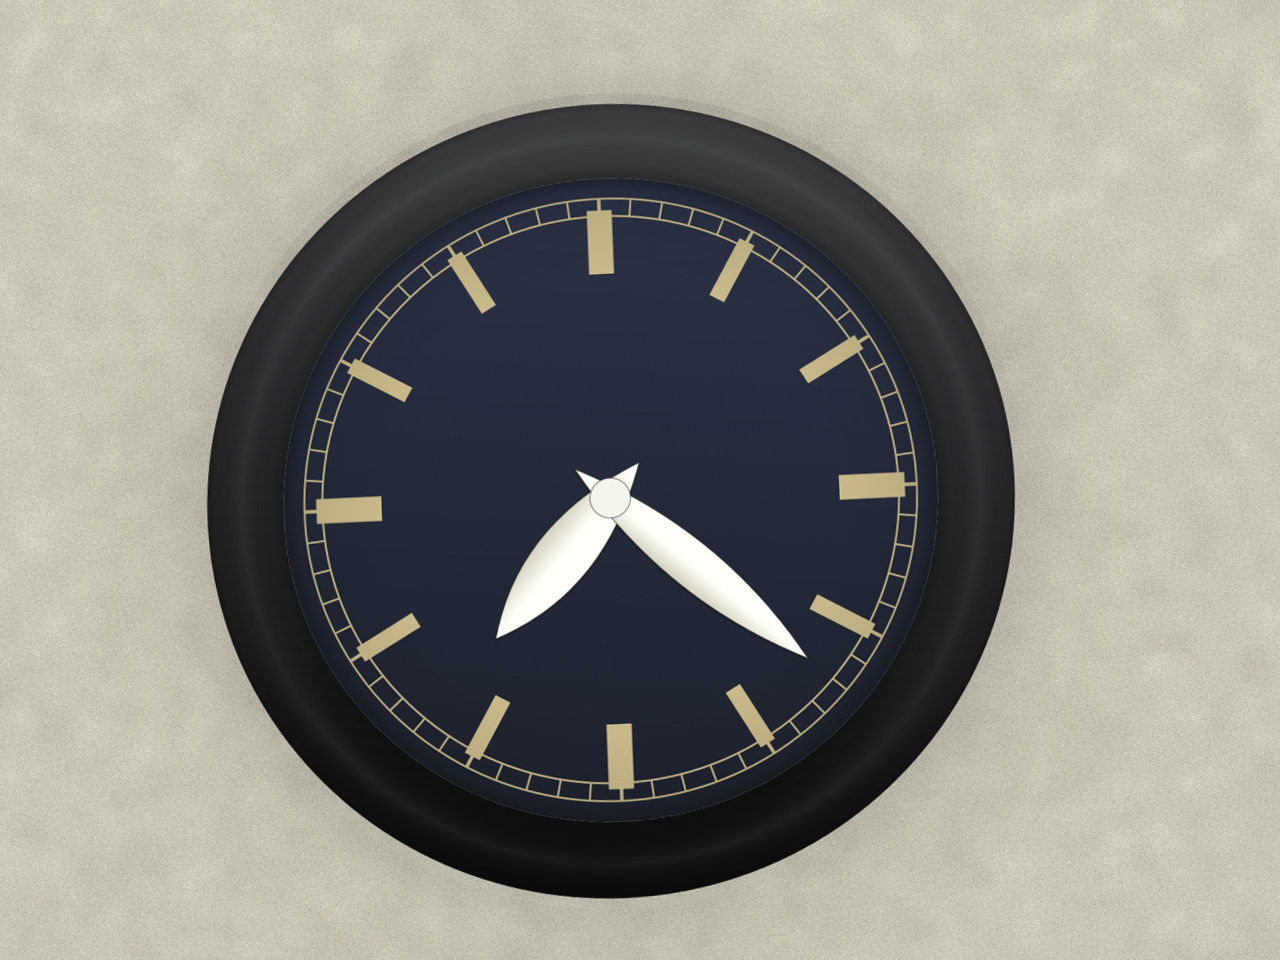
7:22
